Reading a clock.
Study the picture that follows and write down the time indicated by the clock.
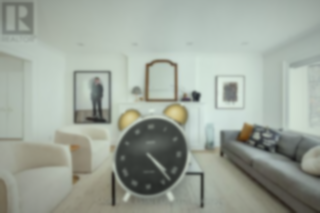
4:23
